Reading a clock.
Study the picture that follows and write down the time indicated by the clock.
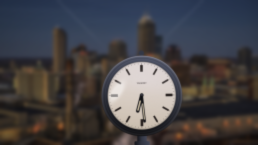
6:29
